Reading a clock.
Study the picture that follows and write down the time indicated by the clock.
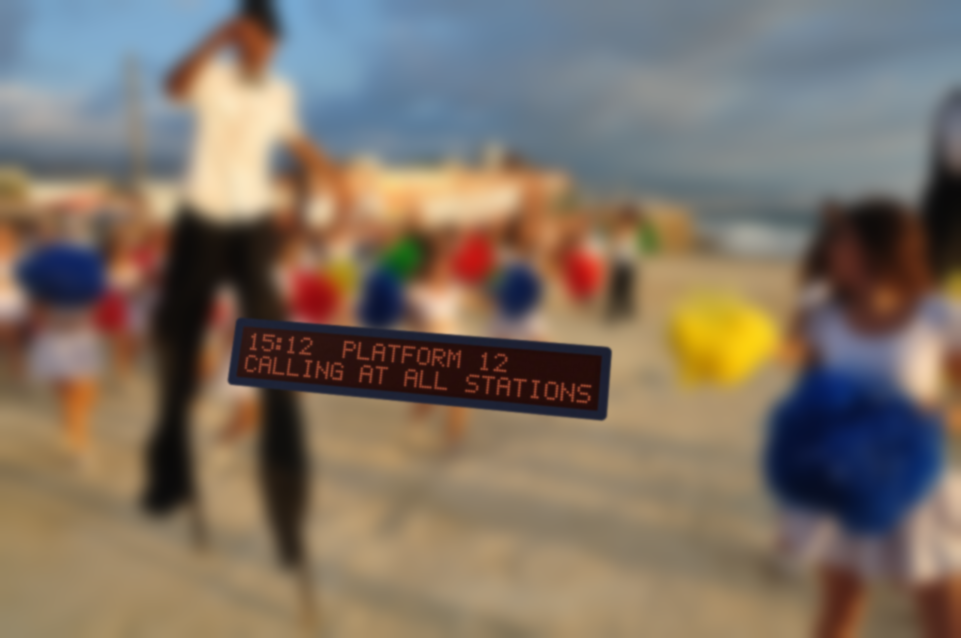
15:12
